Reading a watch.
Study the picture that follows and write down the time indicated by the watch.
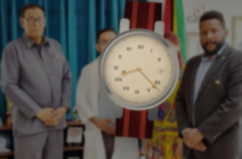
8:22
